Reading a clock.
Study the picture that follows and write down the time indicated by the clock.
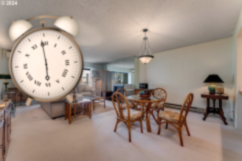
5:59
